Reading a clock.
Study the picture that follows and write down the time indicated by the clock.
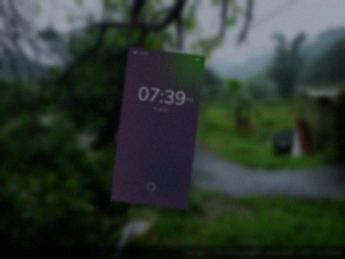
7:39
